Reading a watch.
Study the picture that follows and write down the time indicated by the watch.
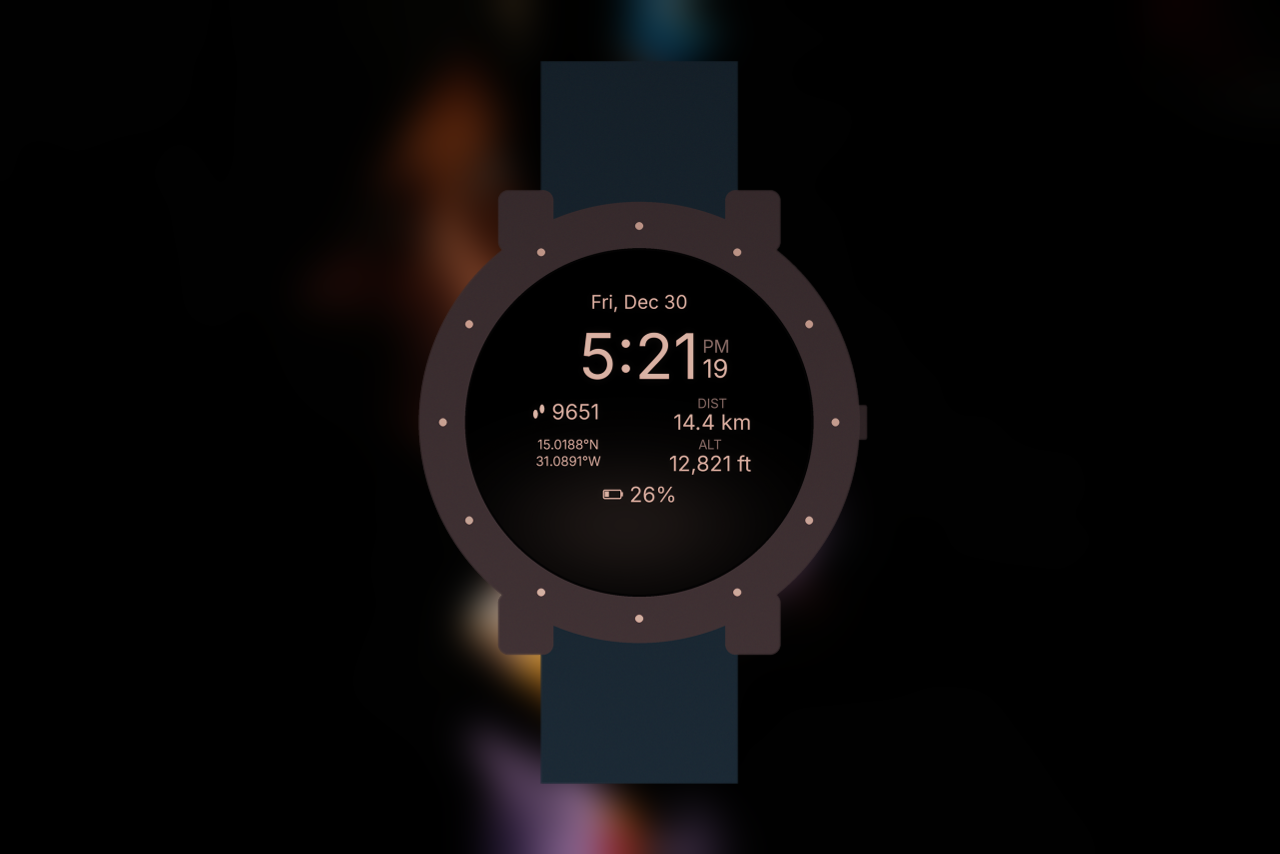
5:21:19
